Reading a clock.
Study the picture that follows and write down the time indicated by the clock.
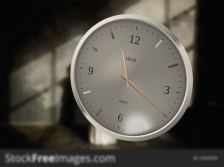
11:20
